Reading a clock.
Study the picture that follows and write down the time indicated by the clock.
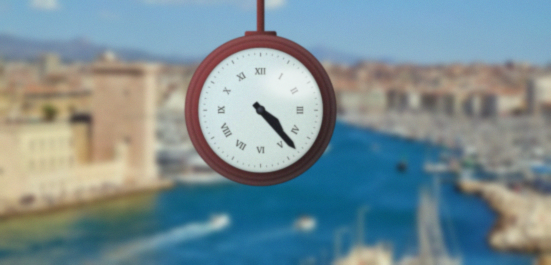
4:23
